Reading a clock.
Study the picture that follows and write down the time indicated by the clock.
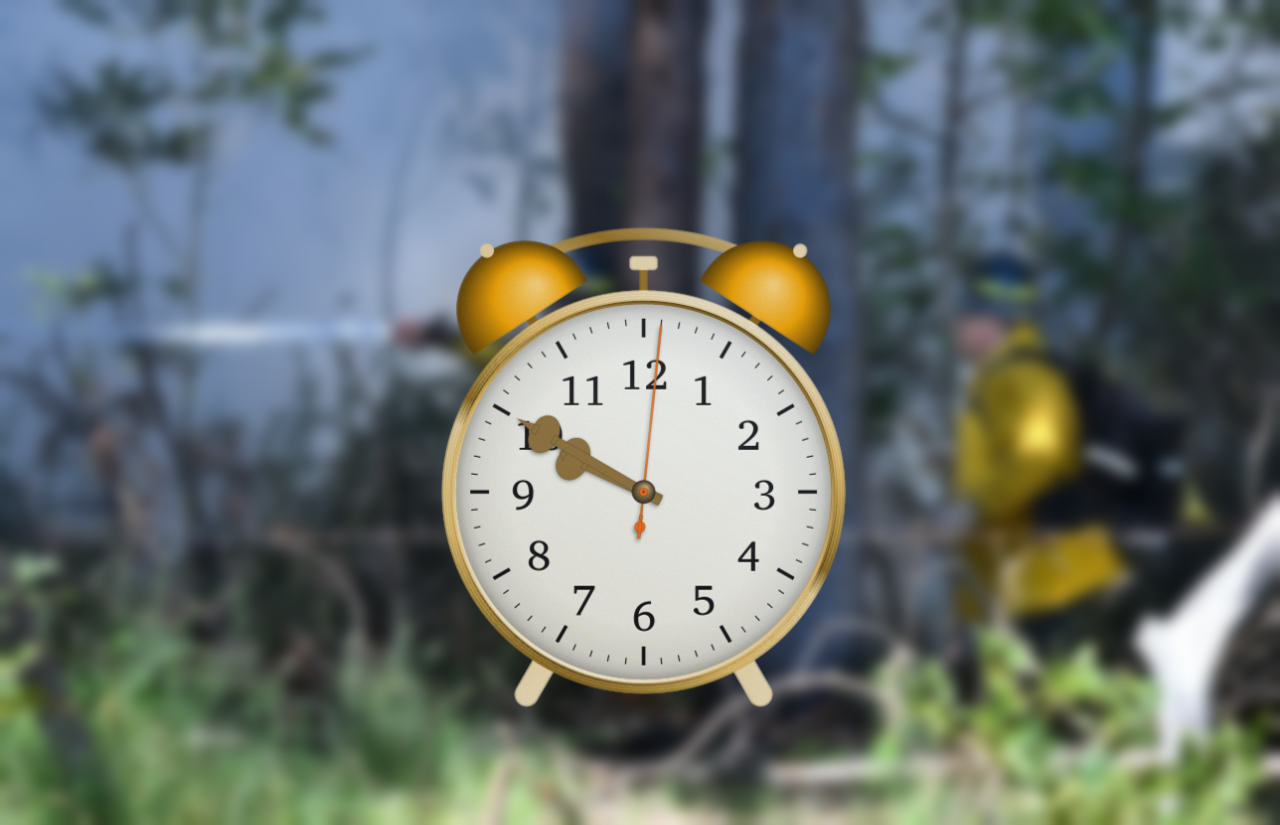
9:50:01
